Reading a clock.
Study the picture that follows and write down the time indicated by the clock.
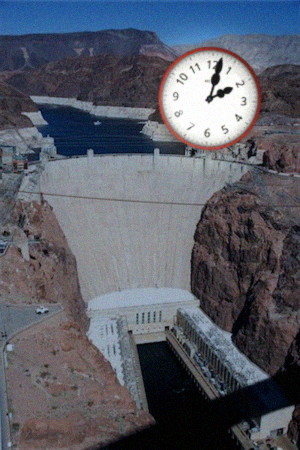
2:02
